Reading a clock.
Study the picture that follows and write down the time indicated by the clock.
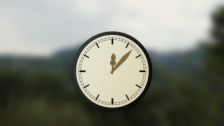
12:07
